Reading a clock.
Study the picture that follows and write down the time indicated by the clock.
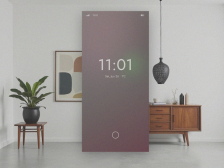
11:01
